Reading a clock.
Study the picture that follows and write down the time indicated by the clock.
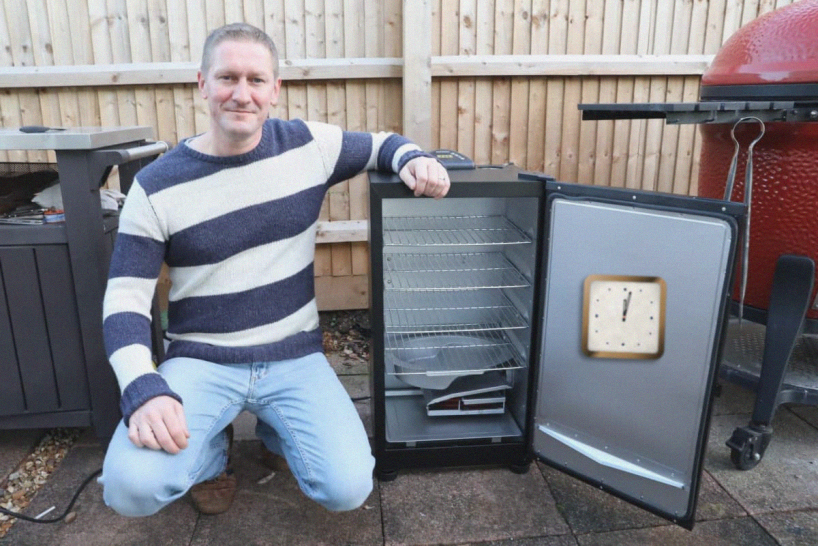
12:02
